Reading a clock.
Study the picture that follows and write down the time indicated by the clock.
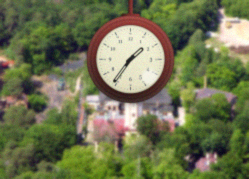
1:36
